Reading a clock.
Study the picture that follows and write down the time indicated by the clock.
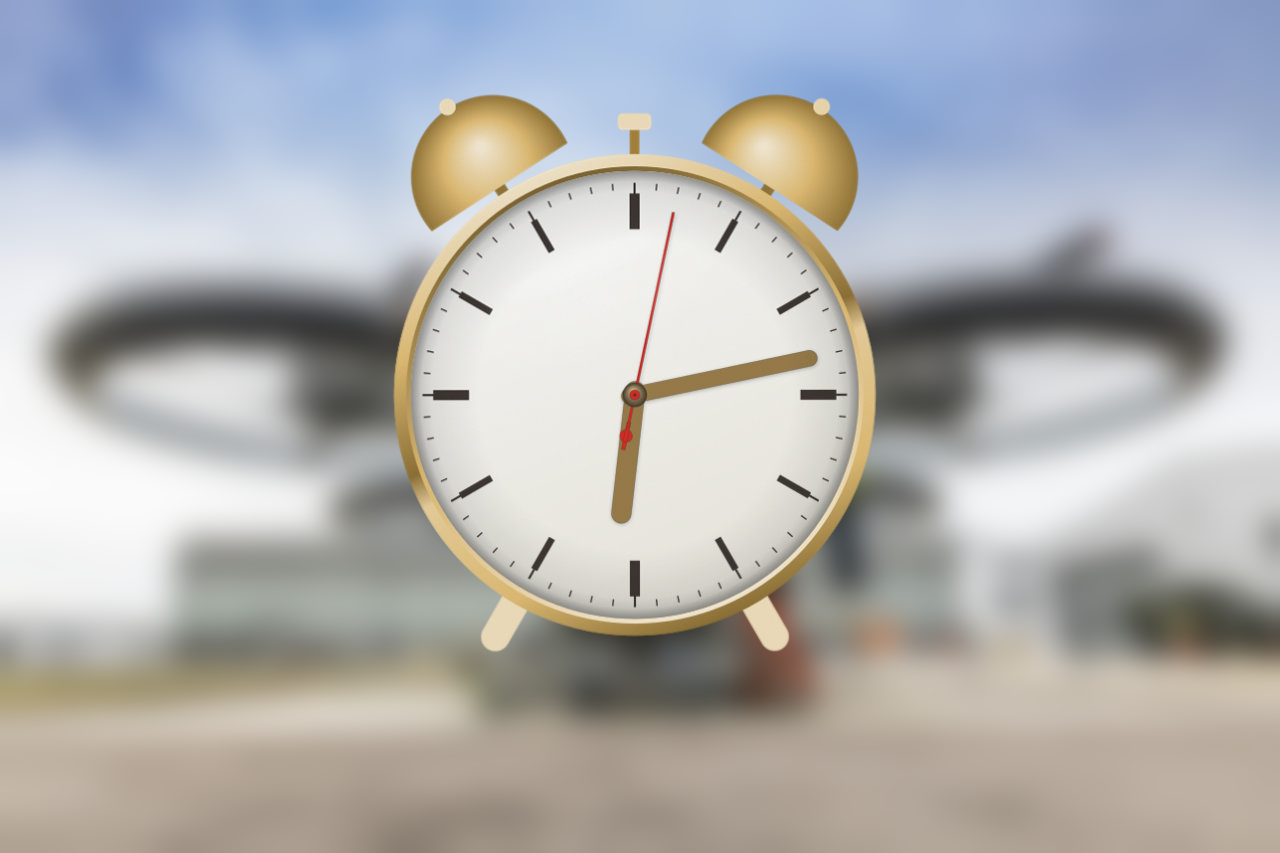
6:13:02
